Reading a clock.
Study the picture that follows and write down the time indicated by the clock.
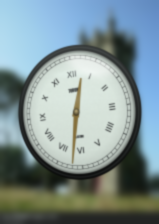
12:32
